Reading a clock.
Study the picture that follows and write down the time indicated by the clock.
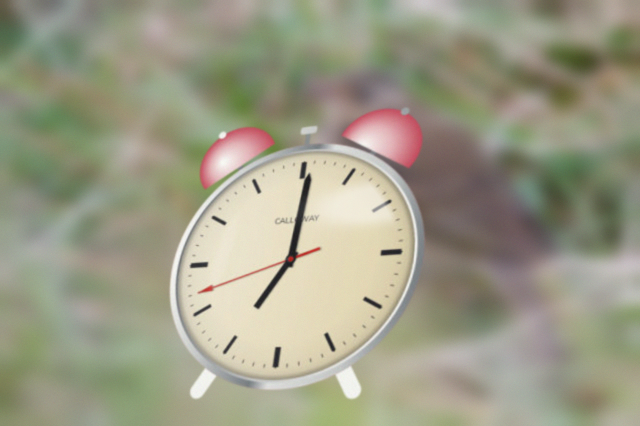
7:00:42
